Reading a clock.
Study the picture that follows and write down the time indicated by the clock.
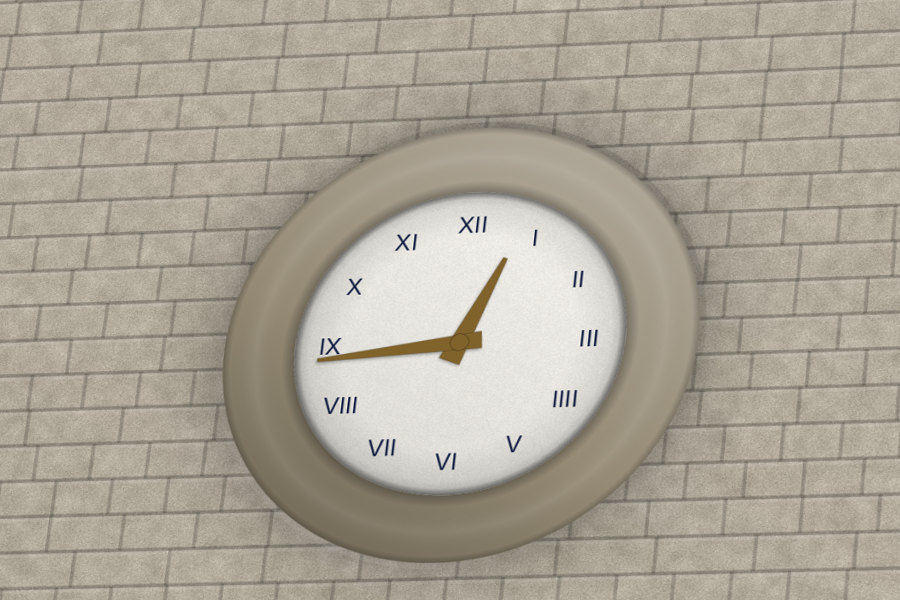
12:44
